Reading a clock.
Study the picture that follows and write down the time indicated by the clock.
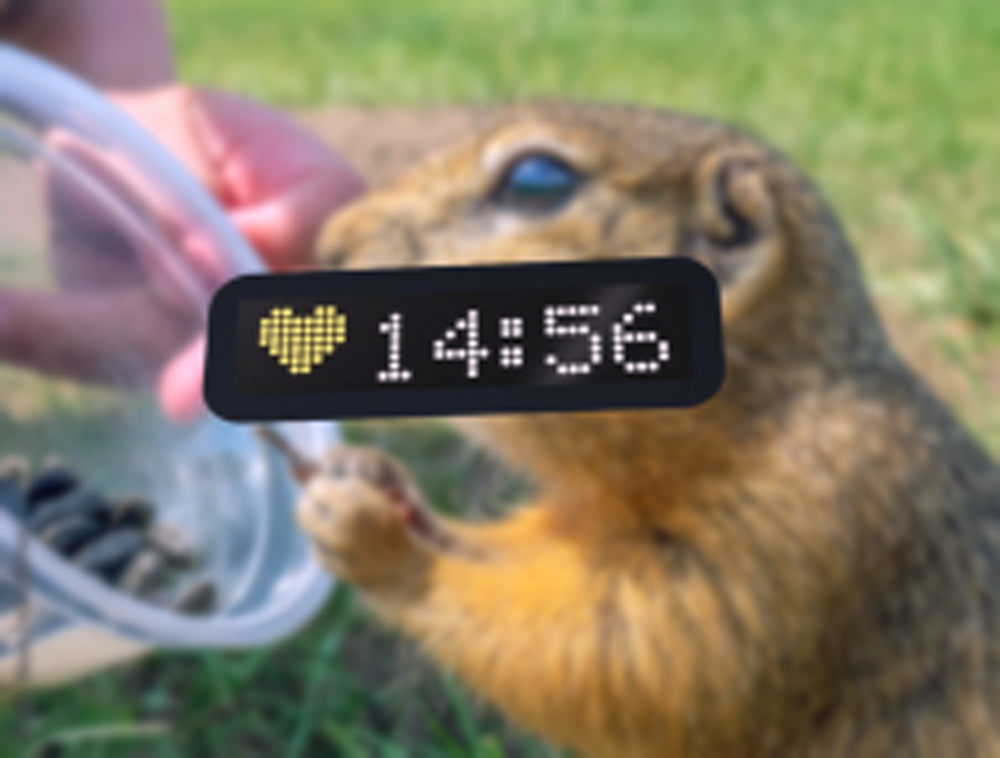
14:56
